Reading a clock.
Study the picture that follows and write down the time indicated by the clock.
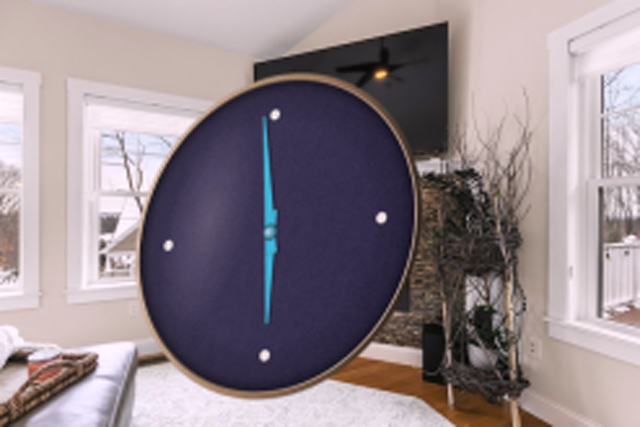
5:59
